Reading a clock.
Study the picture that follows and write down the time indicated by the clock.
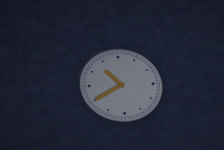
10:40
